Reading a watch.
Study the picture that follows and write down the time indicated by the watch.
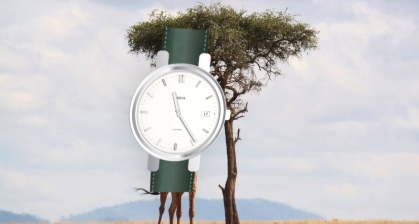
11:24
